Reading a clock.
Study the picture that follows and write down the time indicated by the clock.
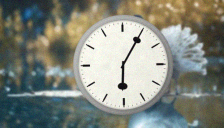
6:05
